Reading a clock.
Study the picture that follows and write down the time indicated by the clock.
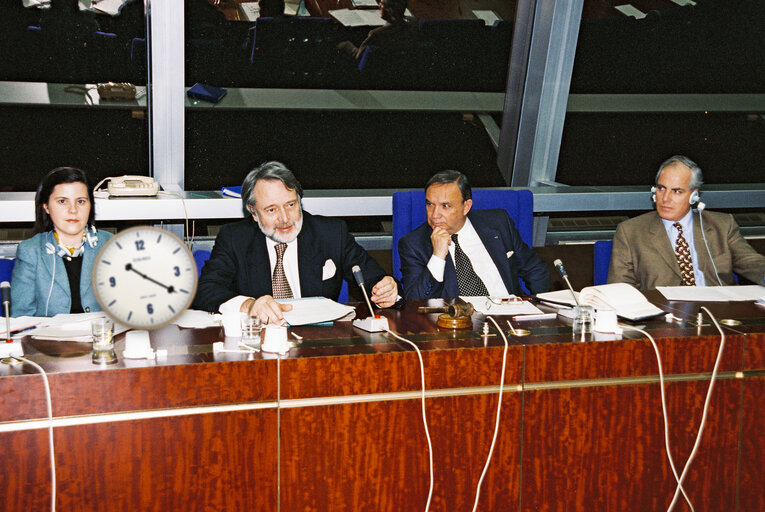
10:21
